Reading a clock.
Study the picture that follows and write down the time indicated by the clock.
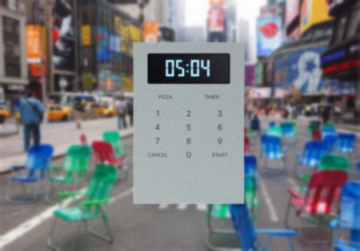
5:04
